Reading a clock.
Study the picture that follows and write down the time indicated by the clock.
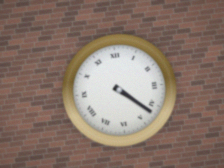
4:22
